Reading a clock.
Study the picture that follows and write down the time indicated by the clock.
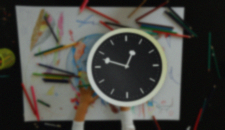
12:48
